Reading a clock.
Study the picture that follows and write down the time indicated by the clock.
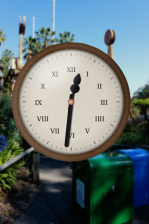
12:31
